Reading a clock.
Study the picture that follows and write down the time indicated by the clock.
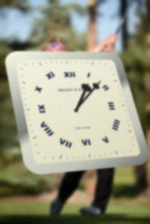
1:08
